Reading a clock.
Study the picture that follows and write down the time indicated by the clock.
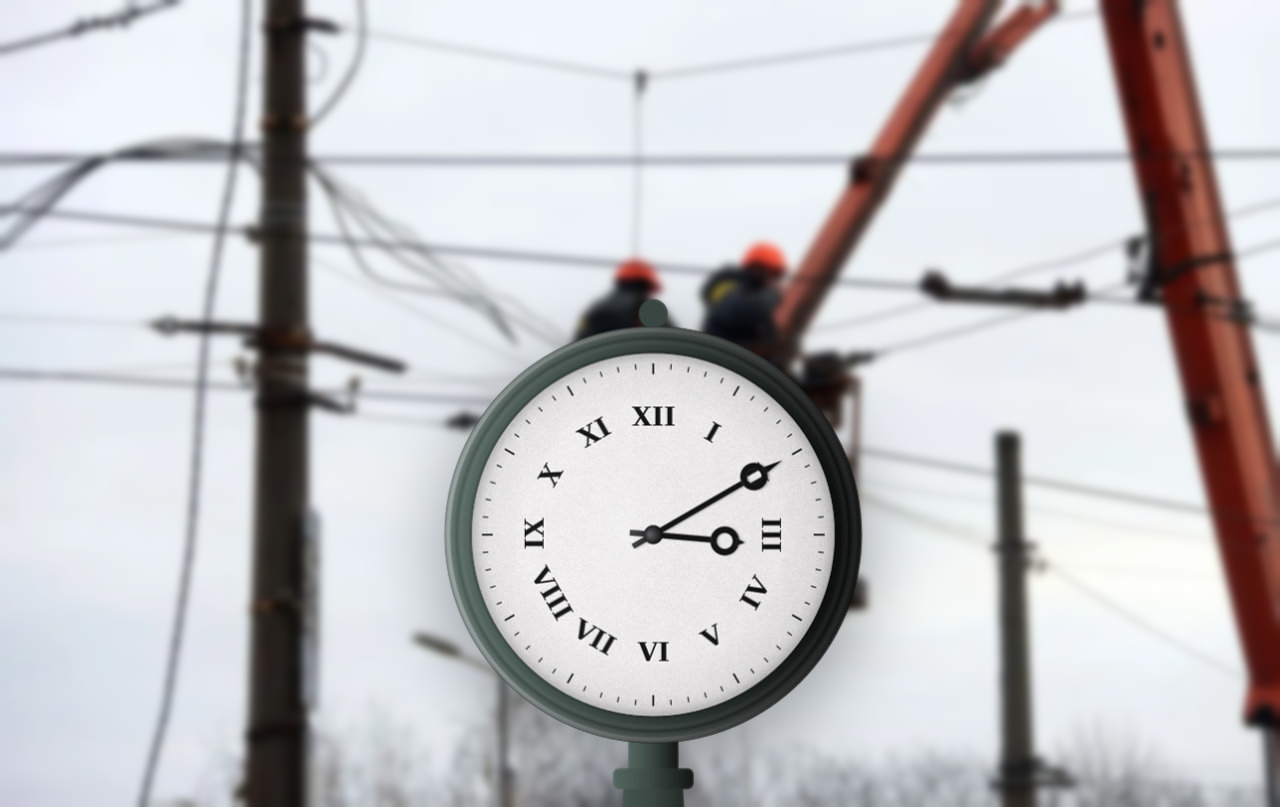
3:10
